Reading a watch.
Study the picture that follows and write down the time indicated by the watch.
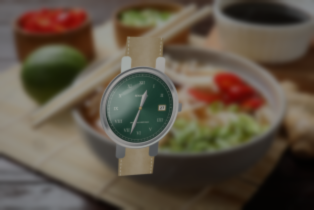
12:33
